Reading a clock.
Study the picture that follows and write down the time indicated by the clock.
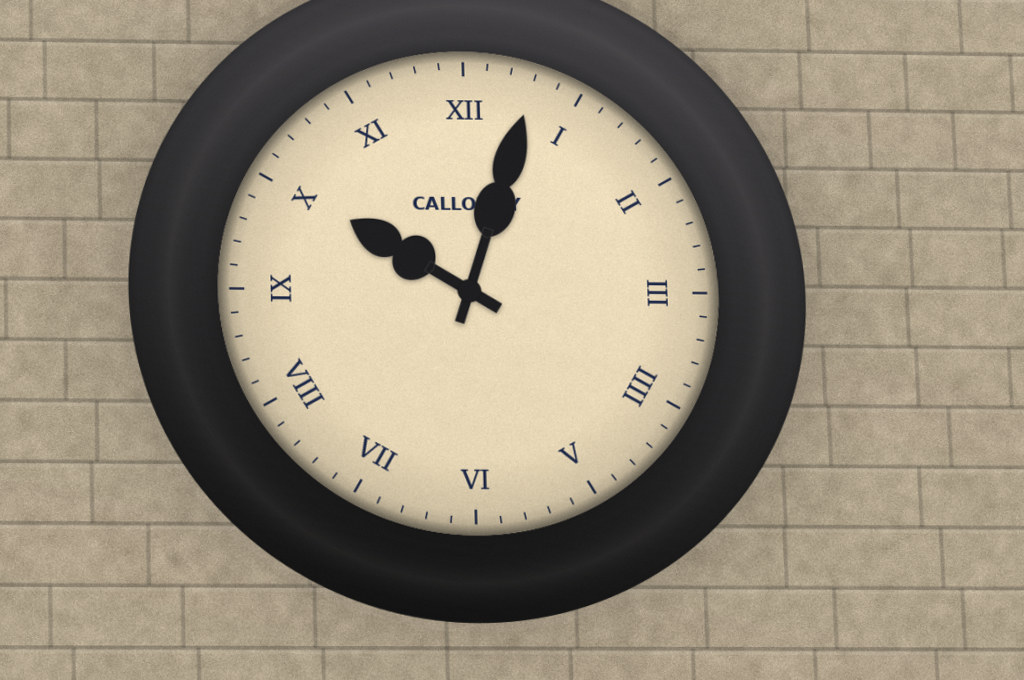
10:03
